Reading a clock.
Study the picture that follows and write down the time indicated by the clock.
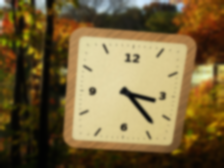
3:23
